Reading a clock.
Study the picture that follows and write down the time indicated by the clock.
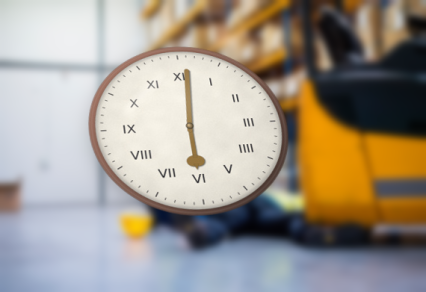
6:01
